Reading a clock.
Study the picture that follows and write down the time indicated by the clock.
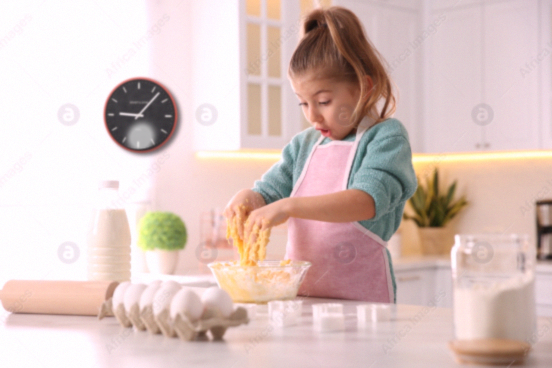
9:07
